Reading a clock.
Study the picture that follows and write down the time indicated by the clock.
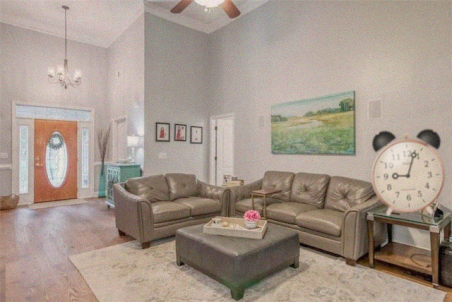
9:03
